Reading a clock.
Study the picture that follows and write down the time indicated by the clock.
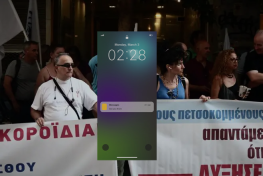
2:28
